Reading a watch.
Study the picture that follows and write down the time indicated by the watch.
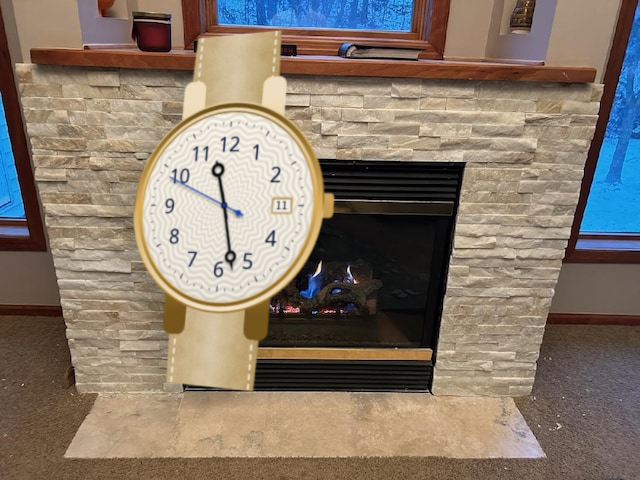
11:27:49
